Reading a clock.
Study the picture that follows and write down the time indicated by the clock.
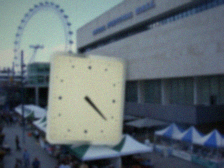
4:22
